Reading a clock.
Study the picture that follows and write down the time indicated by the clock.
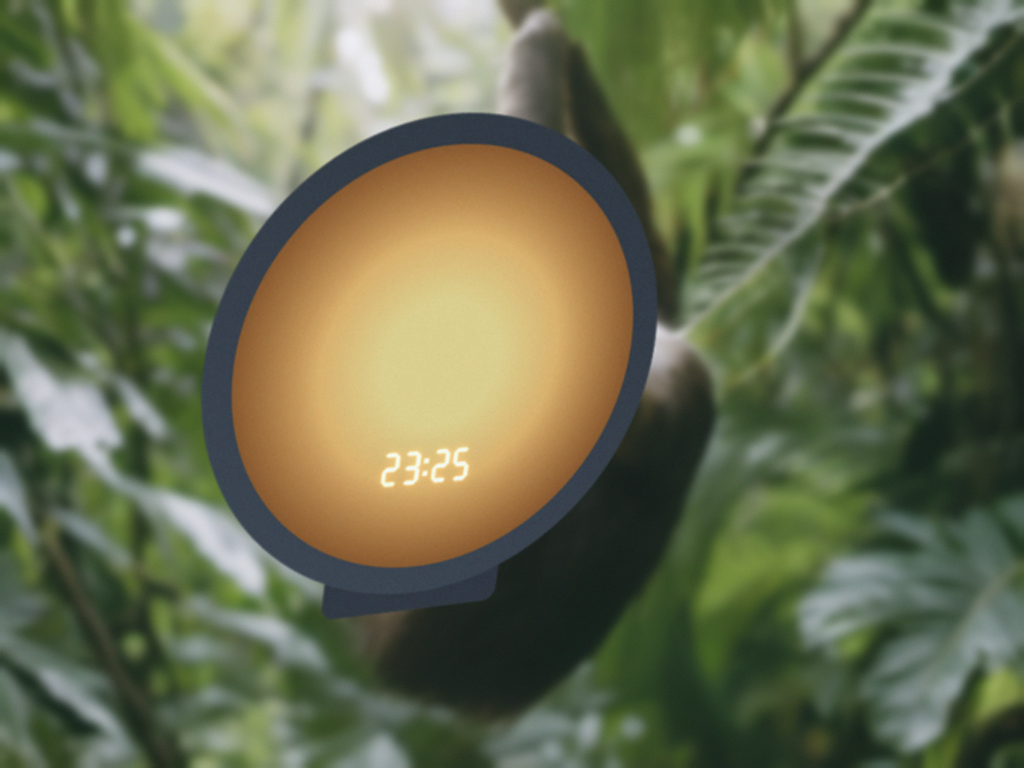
23:25
